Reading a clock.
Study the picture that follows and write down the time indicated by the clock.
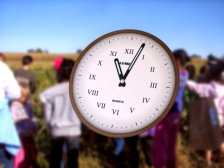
11:03
